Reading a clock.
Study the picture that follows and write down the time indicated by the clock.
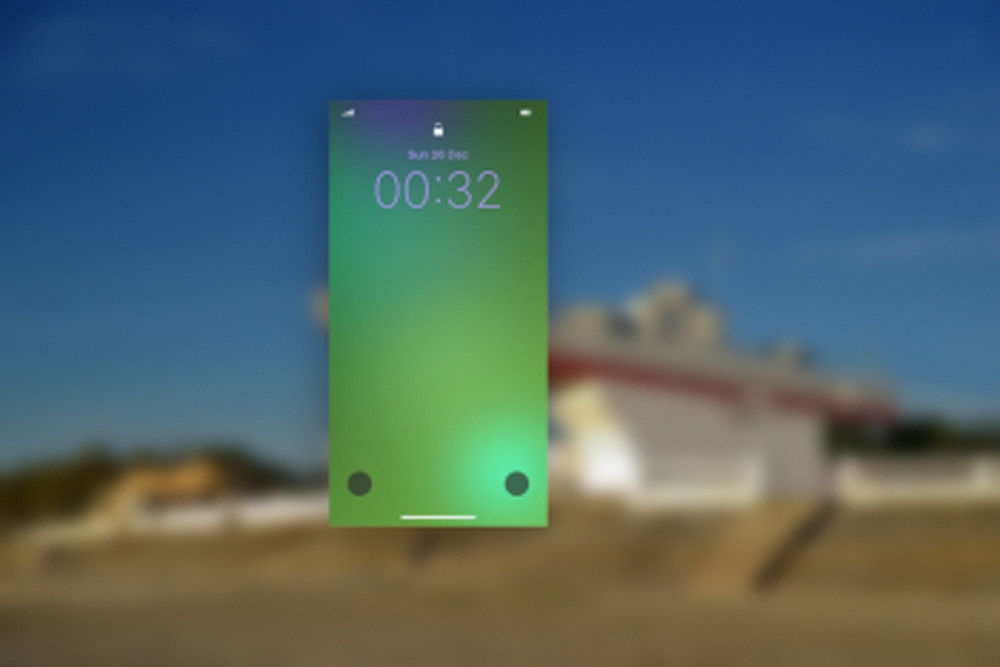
0:32
